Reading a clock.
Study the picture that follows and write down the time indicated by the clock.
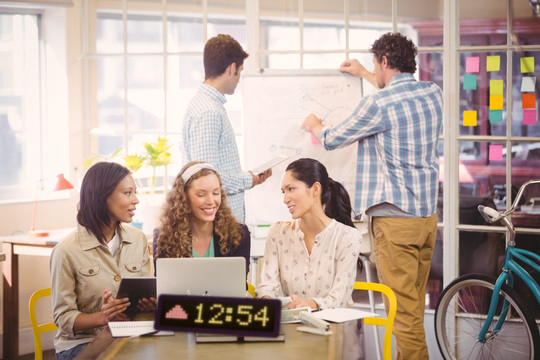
12:54
